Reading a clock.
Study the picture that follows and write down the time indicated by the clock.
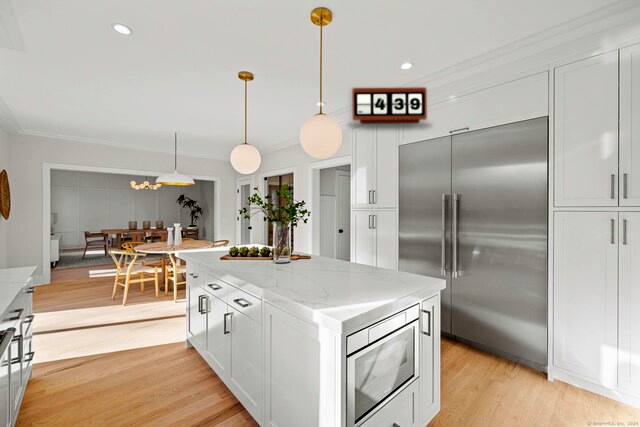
4:39
